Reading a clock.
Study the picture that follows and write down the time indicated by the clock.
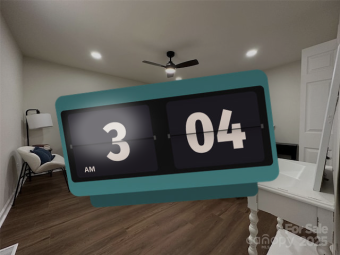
3:04
